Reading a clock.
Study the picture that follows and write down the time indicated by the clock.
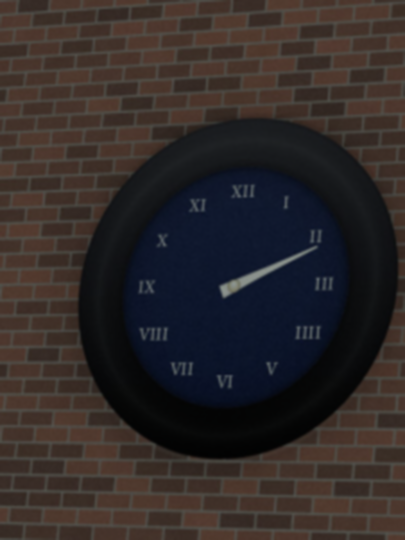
2:11
